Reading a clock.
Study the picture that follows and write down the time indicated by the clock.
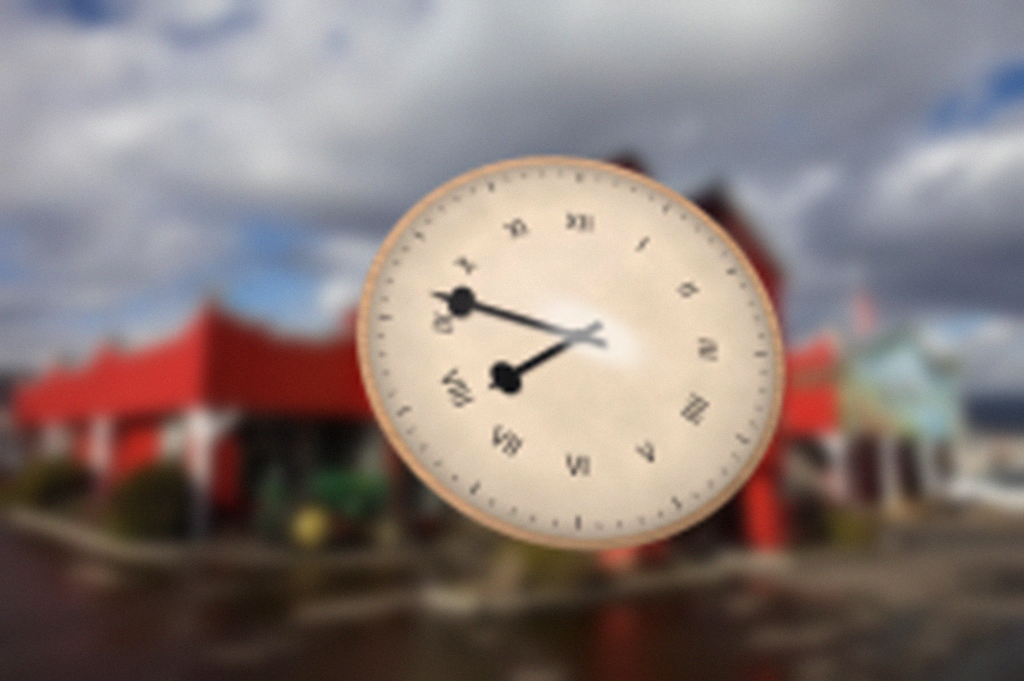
7:47
